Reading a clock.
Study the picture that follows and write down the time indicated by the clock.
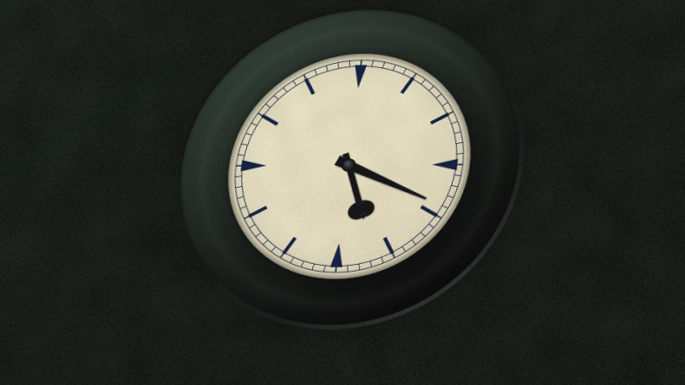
5:19
